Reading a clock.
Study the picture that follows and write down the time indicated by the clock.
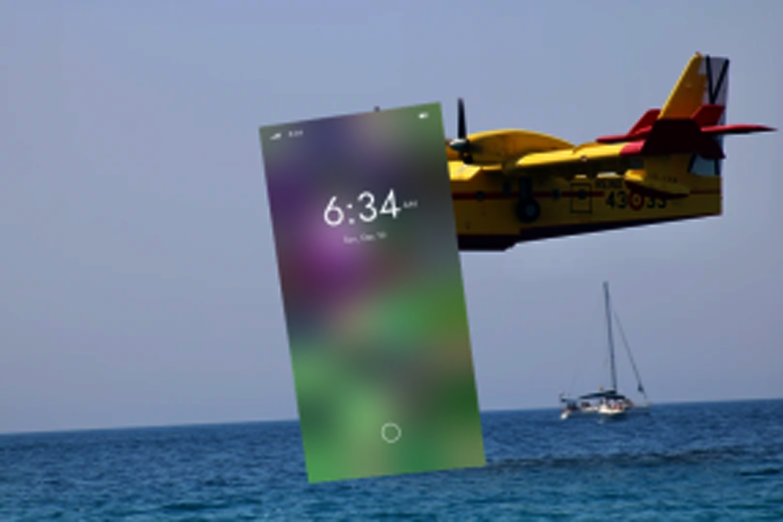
6:34
